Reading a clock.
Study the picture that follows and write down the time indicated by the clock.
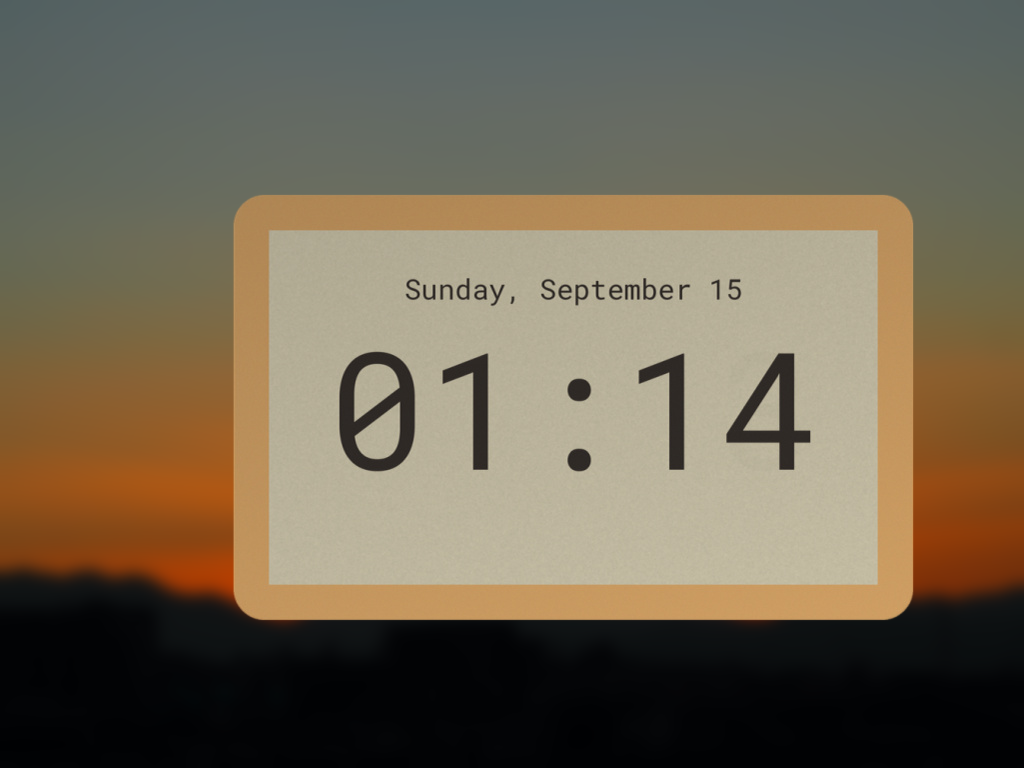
1:14
